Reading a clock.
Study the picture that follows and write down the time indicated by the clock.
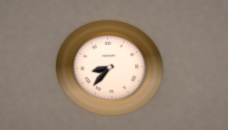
8:37
